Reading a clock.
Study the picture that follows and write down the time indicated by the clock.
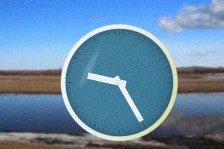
9:25
